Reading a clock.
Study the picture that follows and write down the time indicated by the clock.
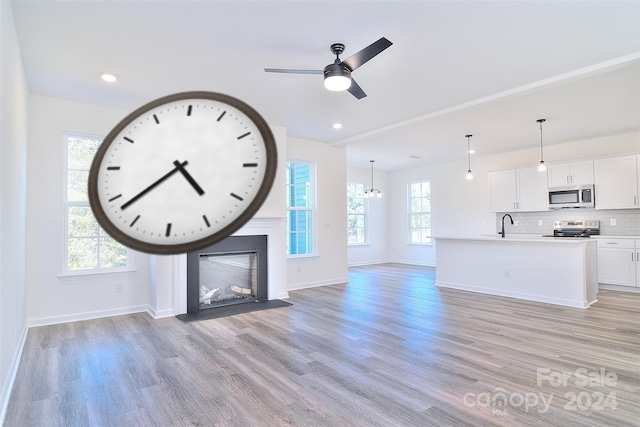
4:38
